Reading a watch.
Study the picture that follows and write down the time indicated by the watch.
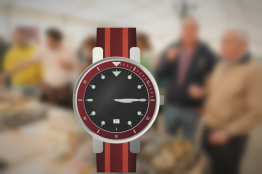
3:15
